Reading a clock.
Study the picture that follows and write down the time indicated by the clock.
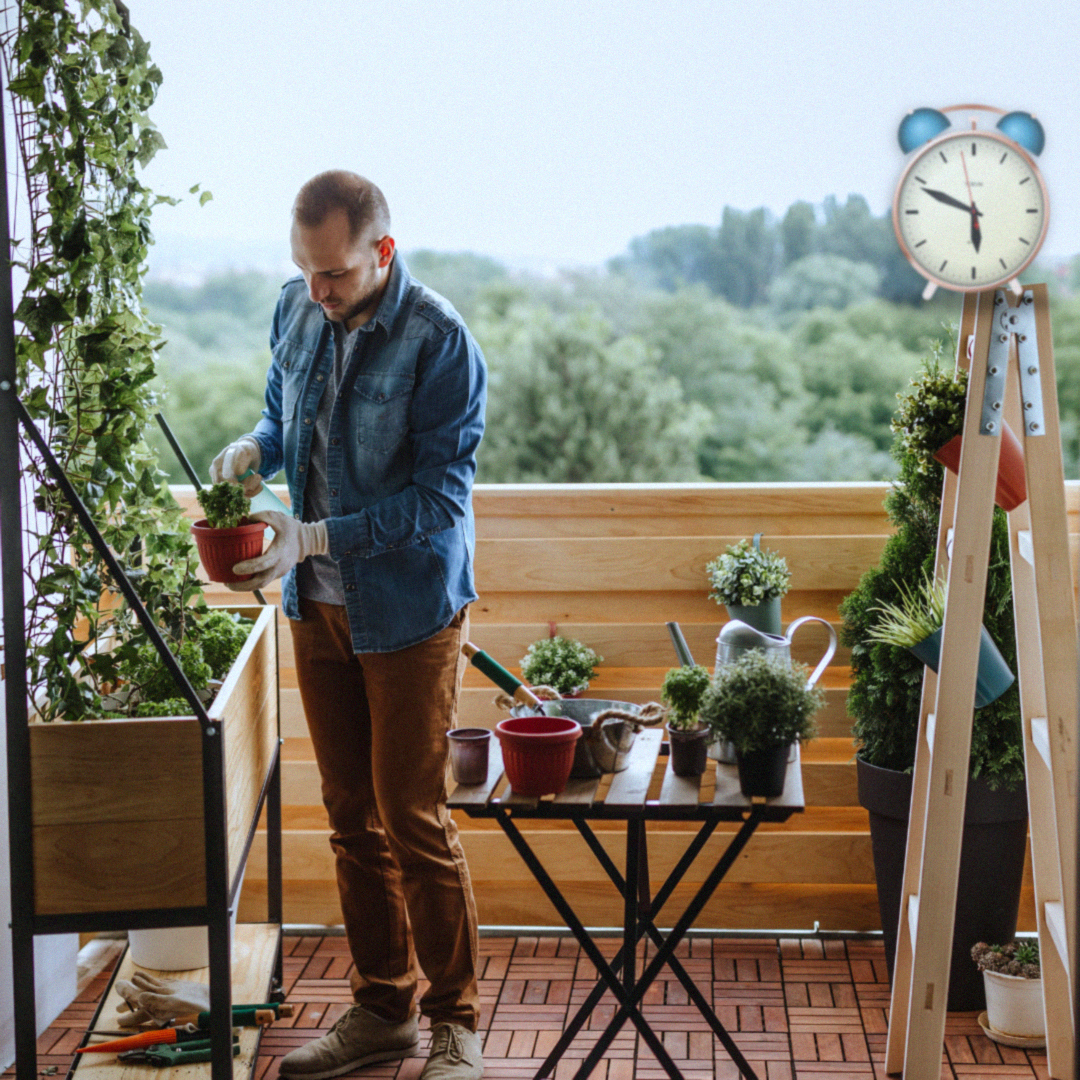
5:48:58
